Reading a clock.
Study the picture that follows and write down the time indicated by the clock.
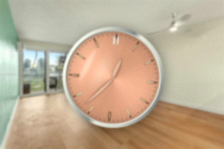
12:37
